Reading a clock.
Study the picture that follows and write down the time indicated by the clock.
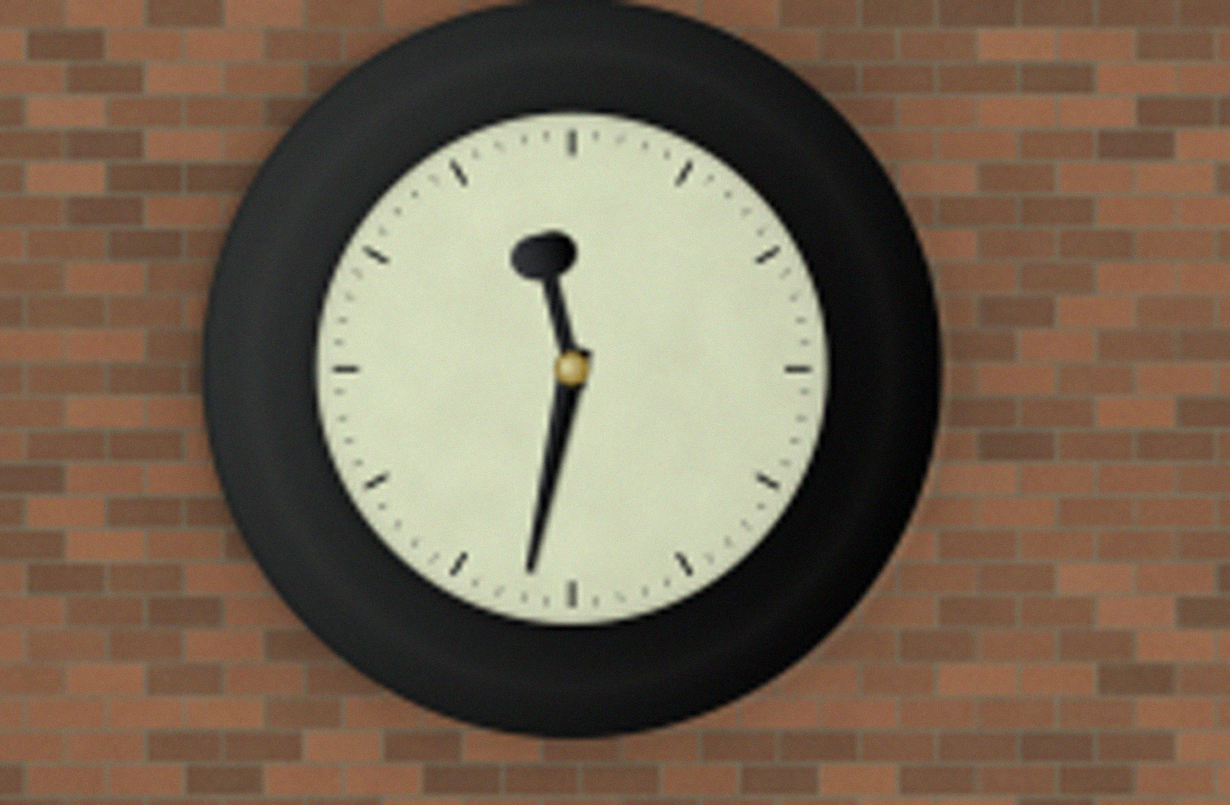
11:32
